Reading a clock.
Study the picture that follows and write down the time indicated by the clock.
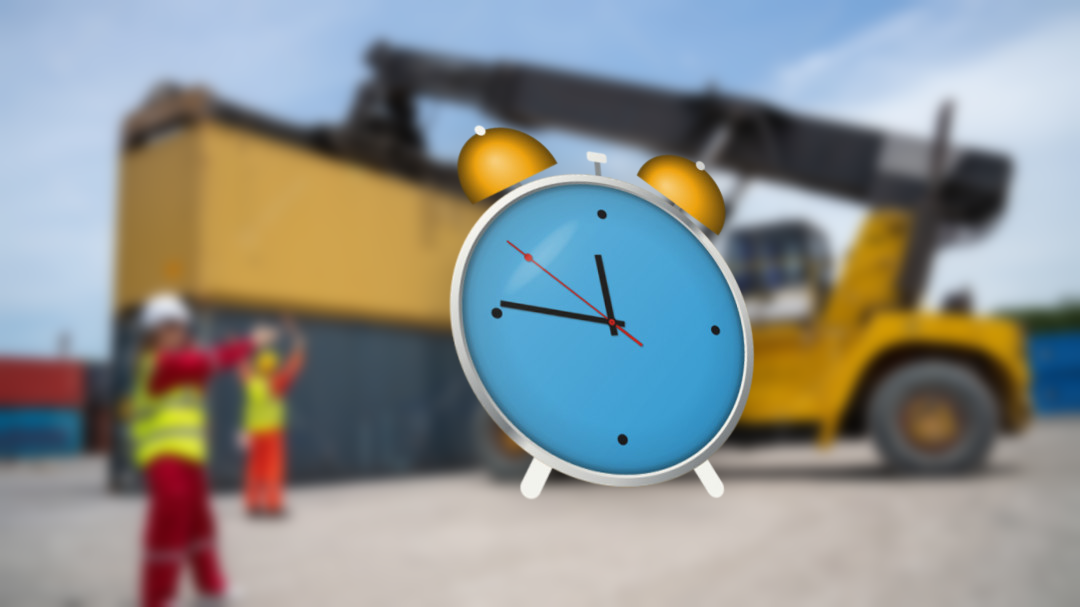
11:45:51
